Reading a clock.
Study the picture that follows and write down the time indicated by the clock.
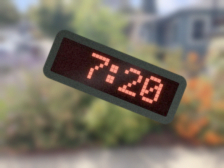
7:20
